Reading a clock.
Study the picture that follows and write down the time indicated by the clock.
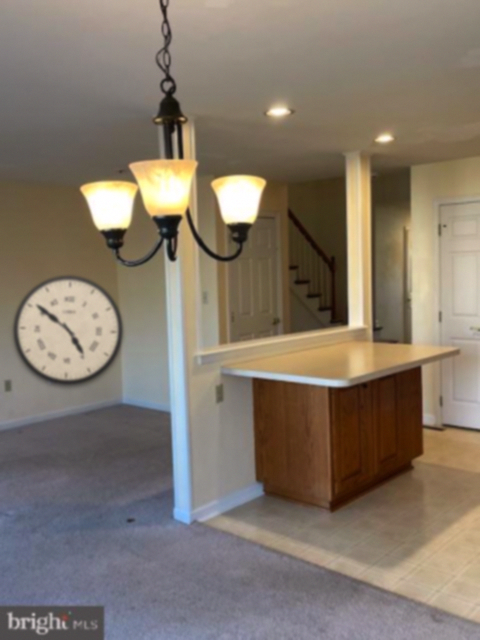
4:51
